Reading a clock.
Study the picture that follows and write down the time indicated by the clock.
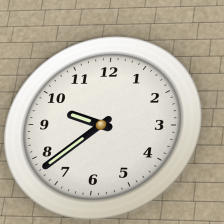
9:38
